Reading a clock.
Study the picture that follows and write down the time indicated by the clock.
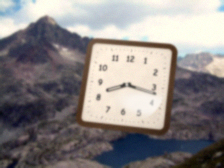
8:17
